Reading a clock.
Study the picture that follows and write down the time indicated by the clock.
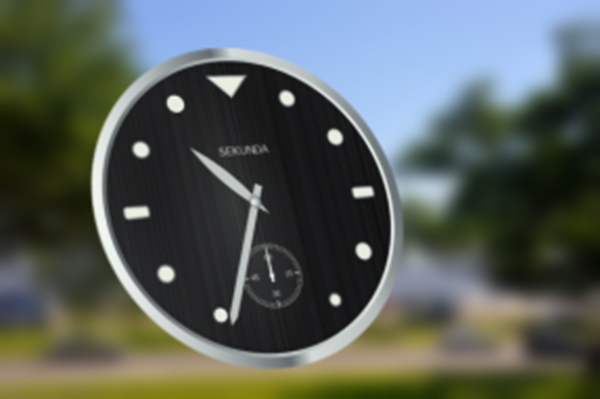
10:34
